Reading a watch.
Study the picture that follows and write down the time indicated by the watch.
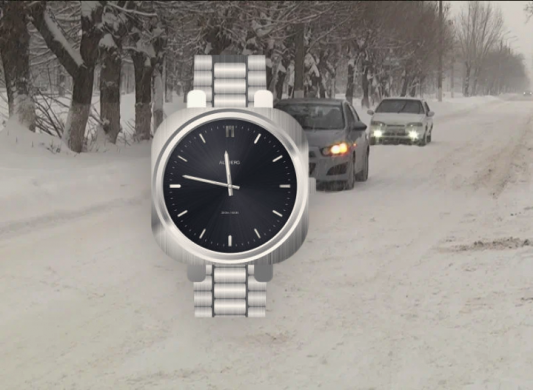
11:47
